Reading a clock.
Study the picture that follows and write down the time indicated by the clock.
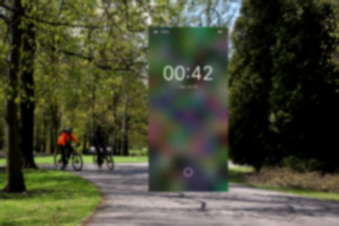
0:42
